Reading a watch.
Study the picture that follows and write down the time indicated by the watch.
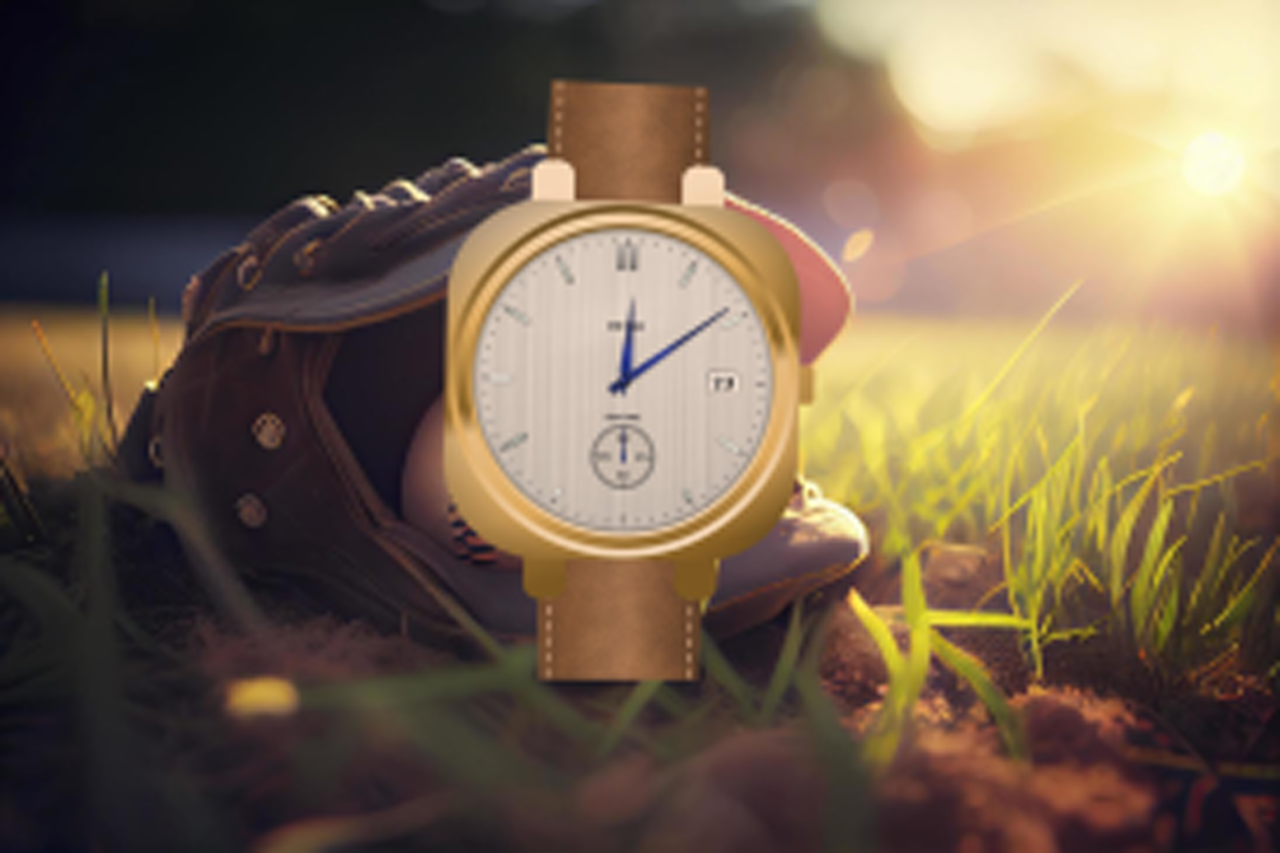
12:09
